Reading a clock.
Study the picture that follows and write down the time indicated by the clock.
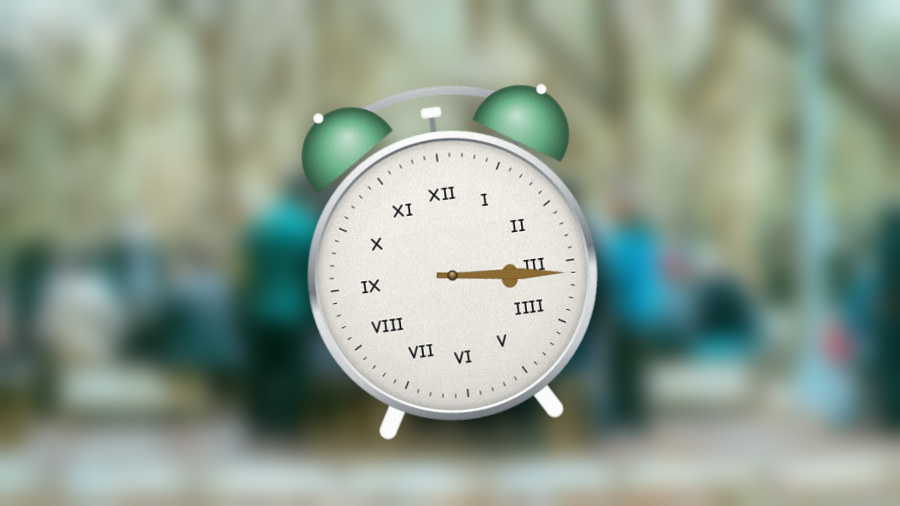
3:16
